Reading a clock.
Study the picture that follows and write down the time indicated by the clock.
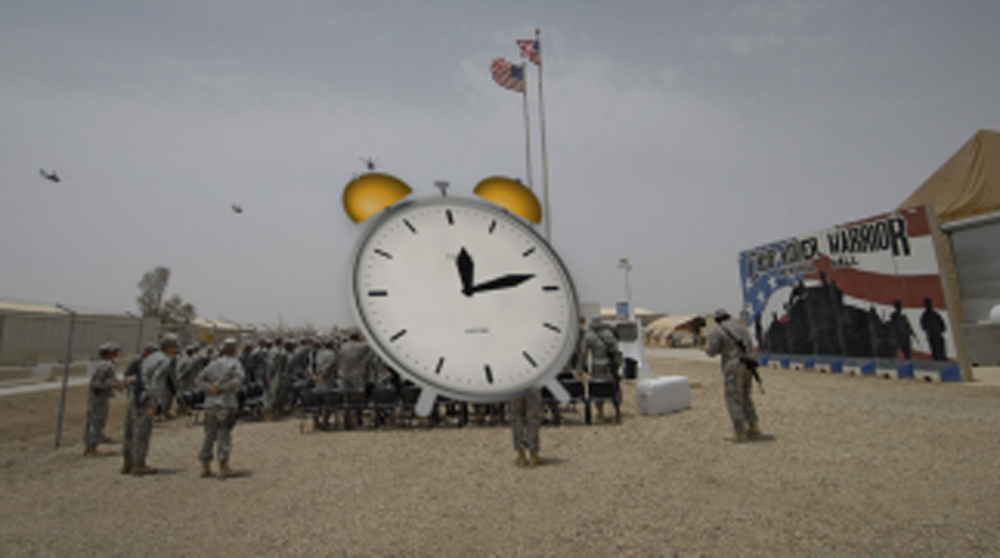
12:13
